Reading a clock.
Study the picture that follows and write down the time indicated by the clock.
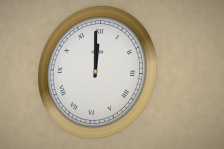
11:59
